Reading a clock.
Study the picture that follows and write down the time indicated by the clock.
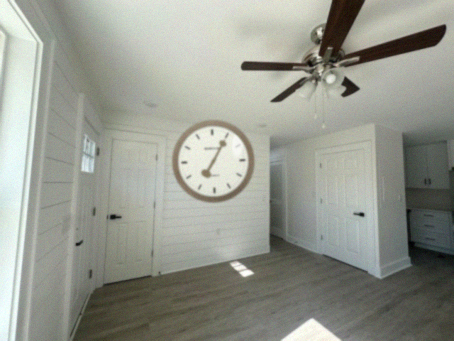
7:05
